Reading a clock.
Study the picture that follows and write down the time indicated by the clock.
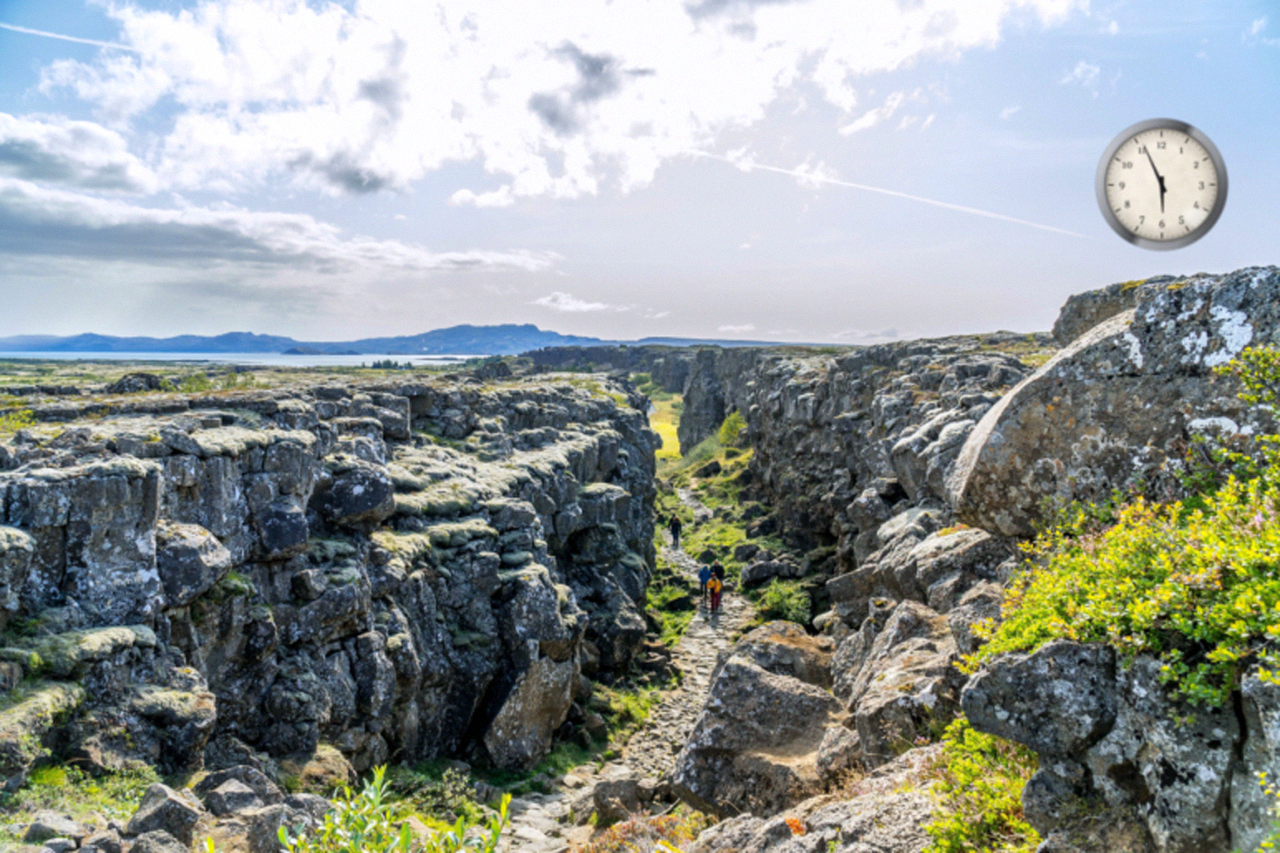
5:56
